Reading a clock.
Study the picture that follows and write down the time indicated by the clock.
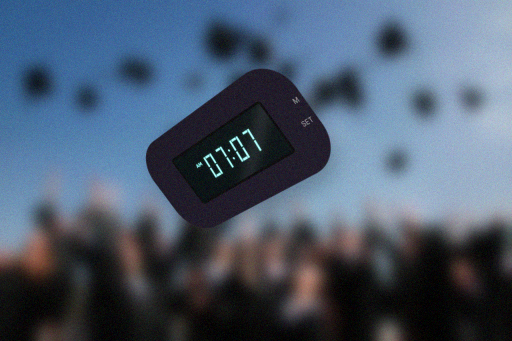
7:07
